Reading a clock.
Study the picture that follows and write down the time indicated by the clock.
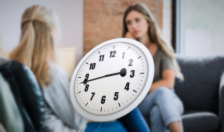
2:43
